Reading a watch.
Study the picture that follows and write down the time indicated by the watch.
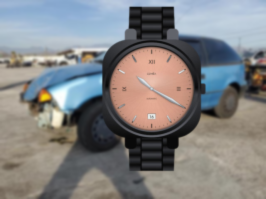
10:20
